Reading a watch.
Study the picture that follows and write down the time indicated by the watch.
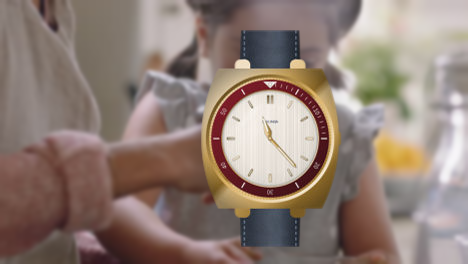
11:23
